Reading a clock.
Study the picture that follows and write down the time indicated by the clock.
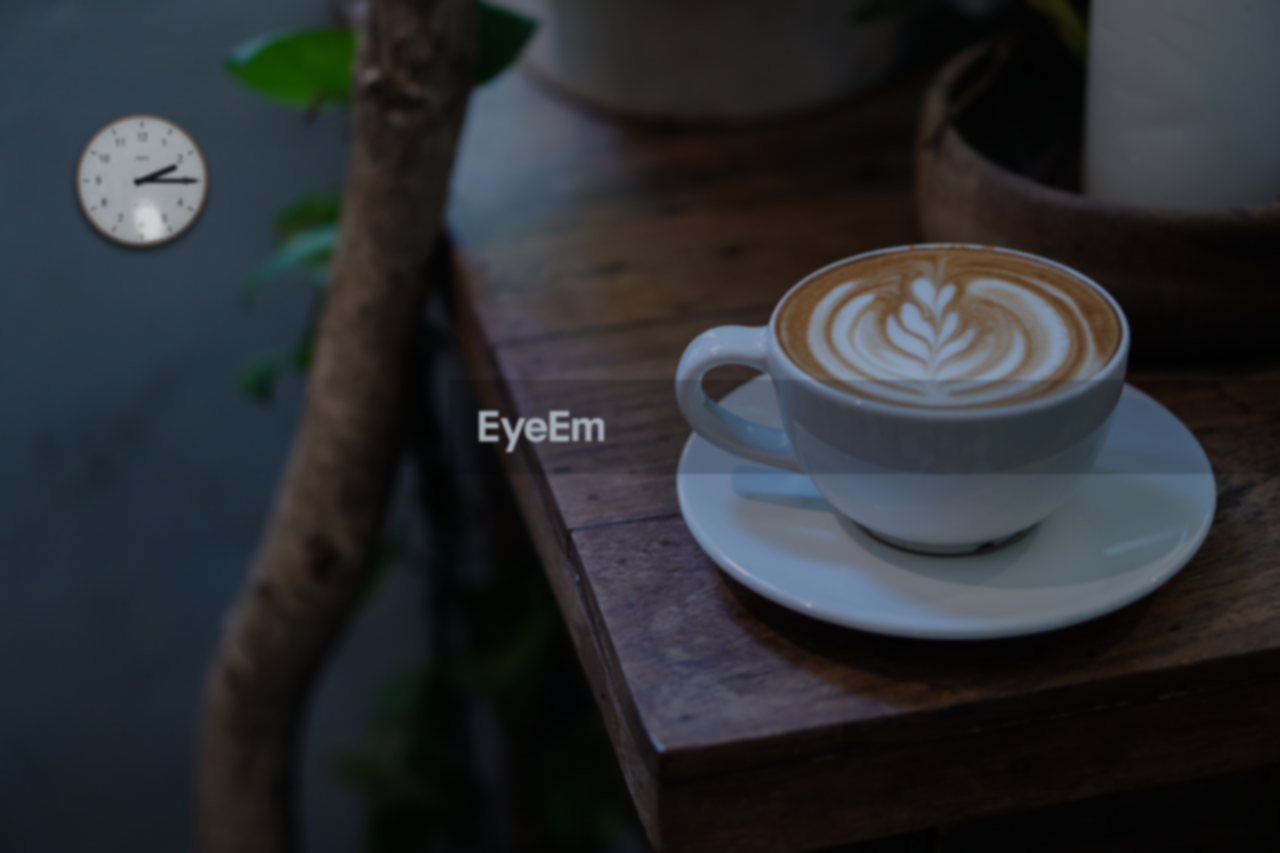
2:15
